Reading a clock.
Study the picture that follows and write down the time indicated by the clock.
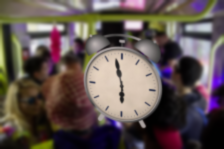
5:58
